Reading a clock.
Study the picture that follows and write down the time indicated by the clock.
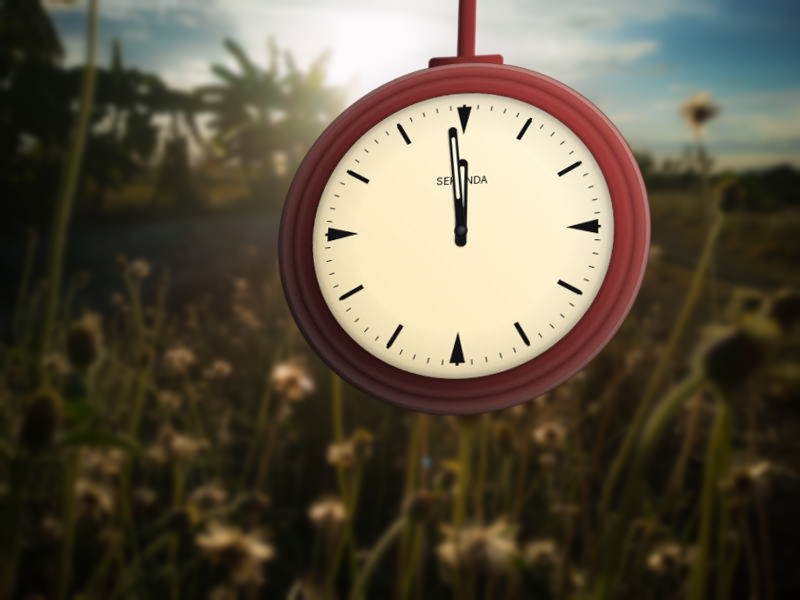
11:59
